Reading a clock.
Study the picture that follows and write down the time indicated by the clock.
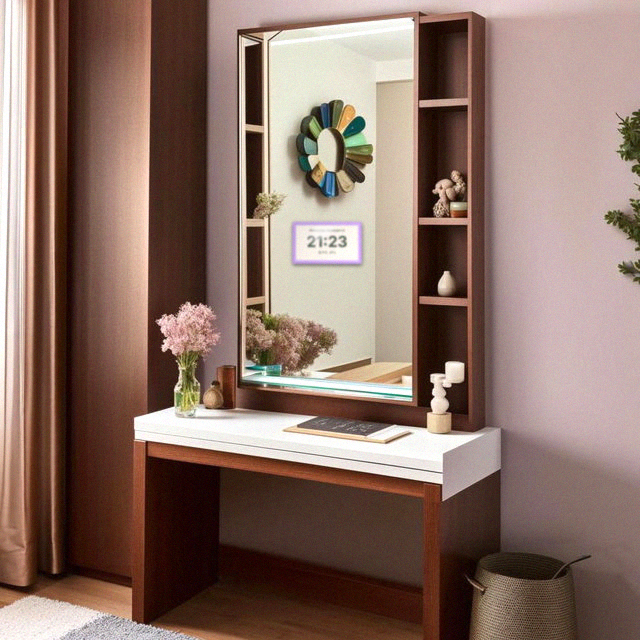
21:23
